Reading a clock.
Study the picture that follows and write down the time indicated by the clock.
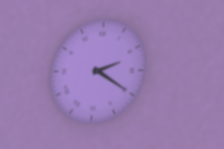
2:20
